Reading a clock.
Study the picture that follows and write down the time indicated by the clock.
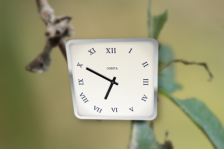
6:50
